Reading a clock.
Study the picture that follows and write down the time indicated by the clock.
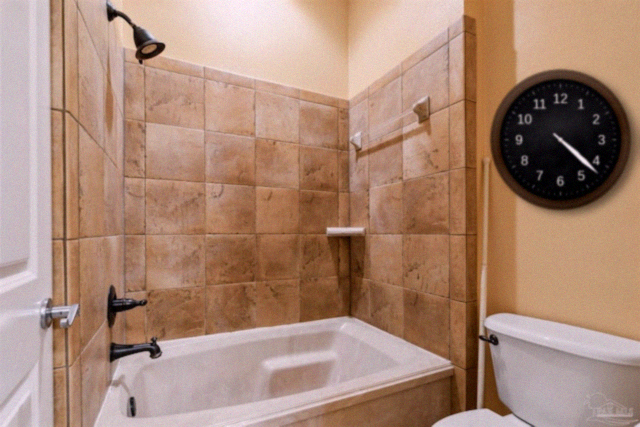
4:22
